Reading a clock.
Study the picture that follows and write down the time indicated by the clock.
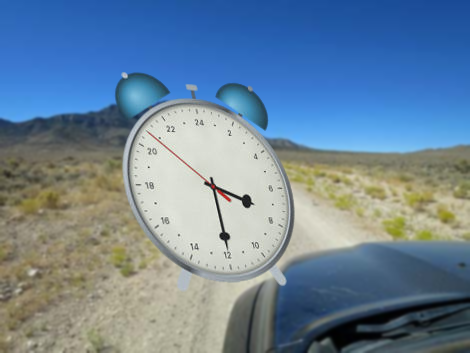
7:29:52
